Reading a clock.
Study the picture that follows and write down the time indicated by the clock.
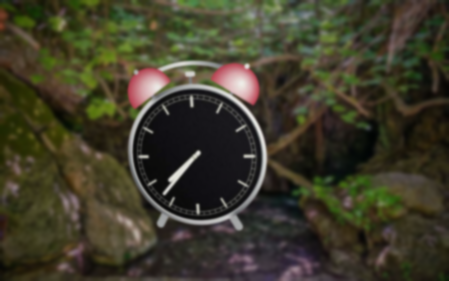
7:37
